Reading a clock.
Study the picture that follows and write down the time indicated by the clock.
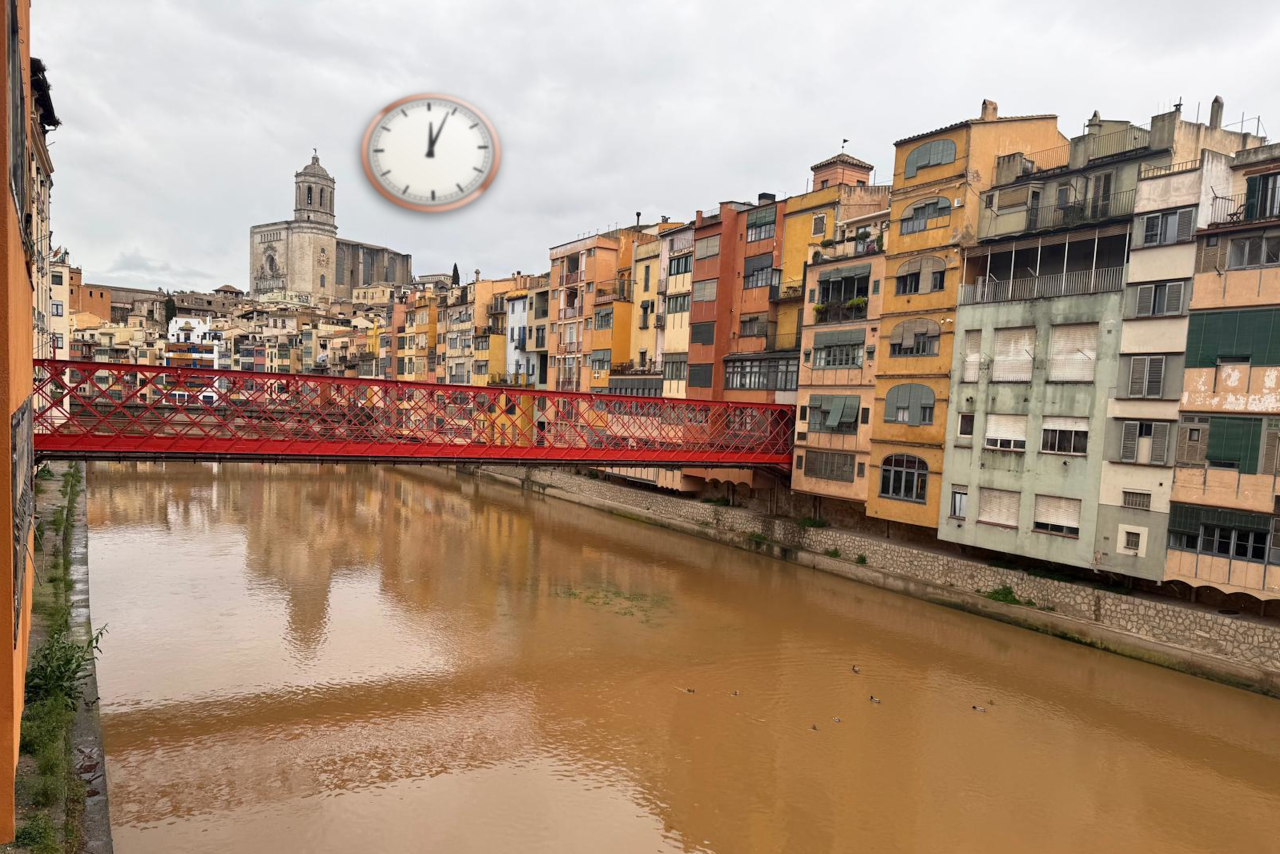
12:04
